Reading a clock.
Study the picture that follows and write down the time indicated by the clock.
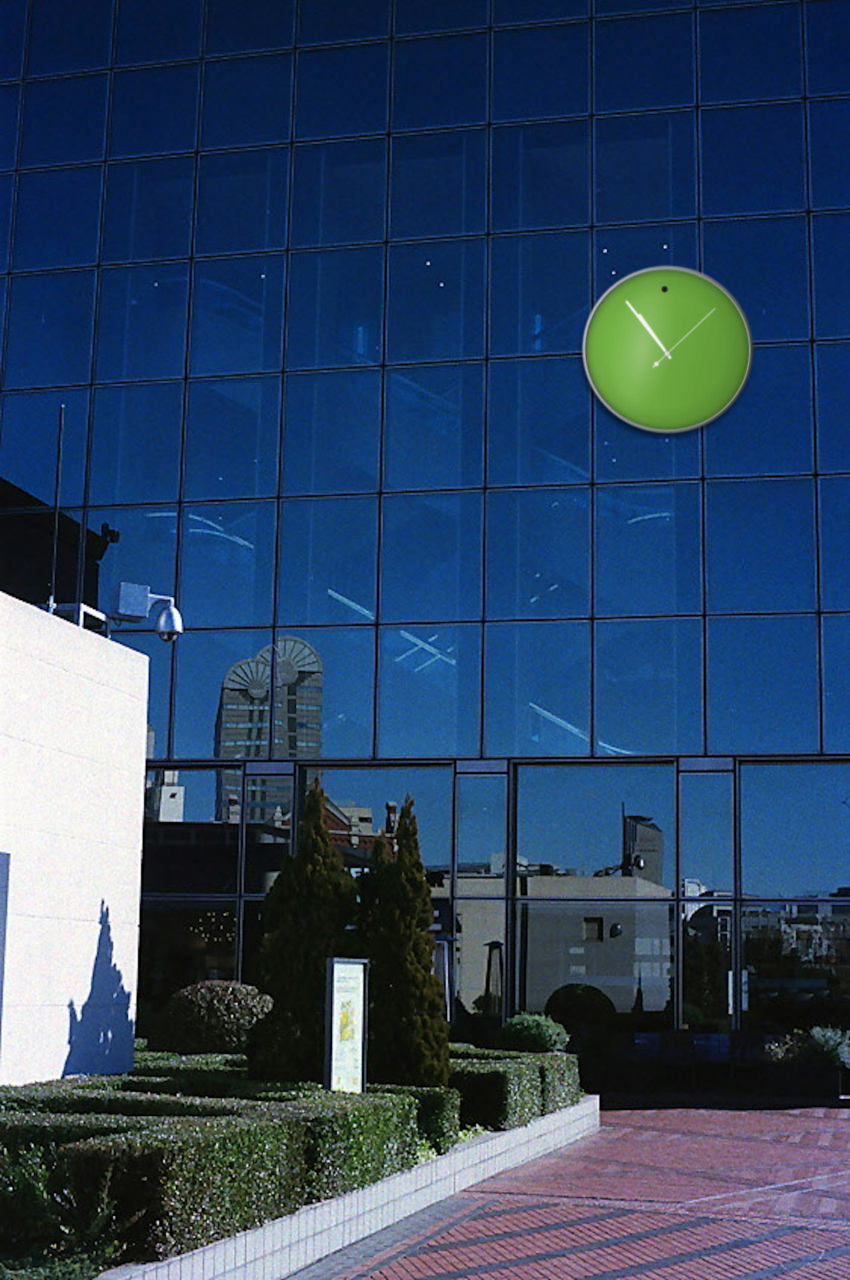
10:54:08
